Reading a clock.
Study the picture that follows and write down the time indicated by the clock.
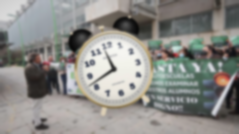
11:42
